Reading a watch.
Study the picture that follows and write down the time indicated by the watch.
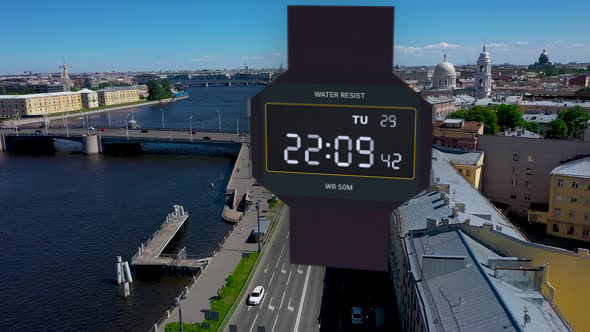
22:09:42
